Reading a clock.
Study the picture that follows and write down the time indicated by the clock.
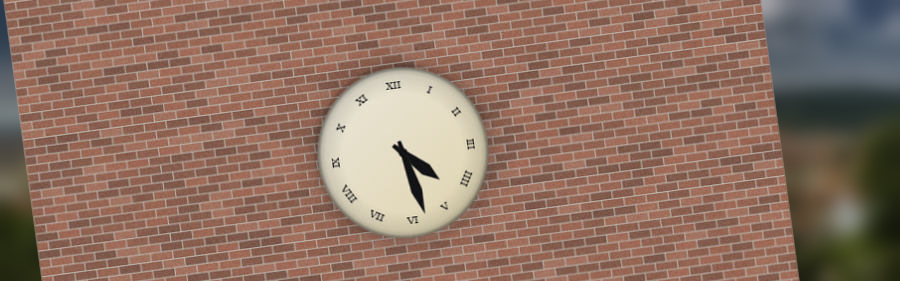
4:28
